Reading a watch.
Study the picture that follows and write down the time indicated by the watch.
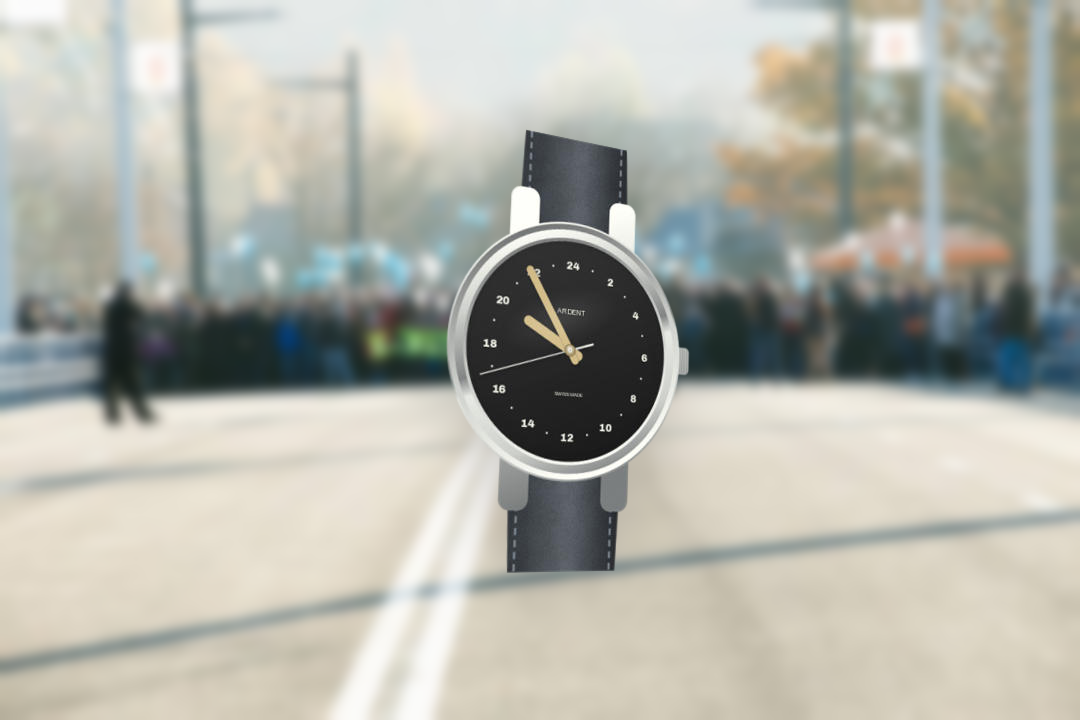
19:54:42
